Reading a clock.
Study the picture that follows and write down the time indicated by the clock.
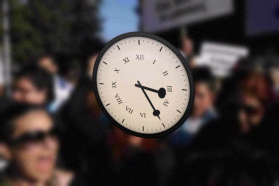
3:25
